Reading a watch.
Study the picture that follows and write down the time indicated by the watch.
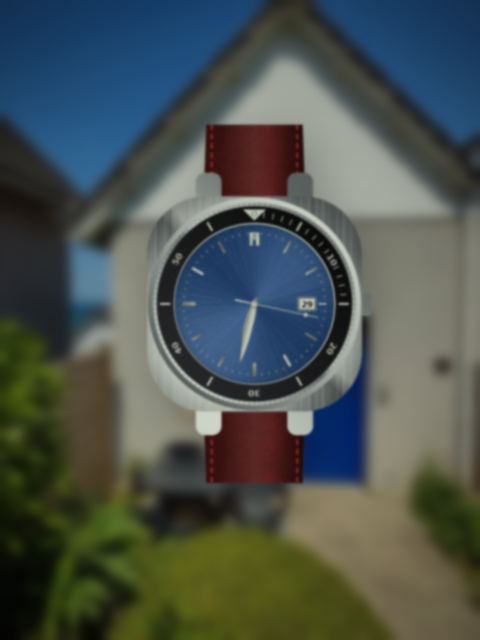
6:32:17
